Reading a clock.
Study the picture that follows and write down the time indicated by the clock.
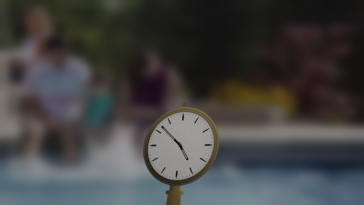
4:52
